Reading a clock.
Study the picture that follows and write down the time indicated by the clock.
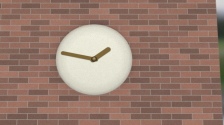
1:47
